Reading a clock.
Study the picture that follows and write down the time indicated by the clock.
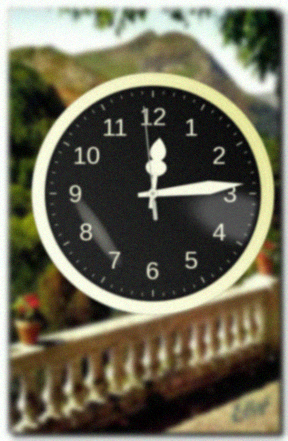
12:13:59
